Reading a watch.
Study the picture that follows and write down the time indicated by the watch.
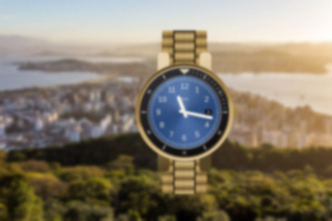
11:17
